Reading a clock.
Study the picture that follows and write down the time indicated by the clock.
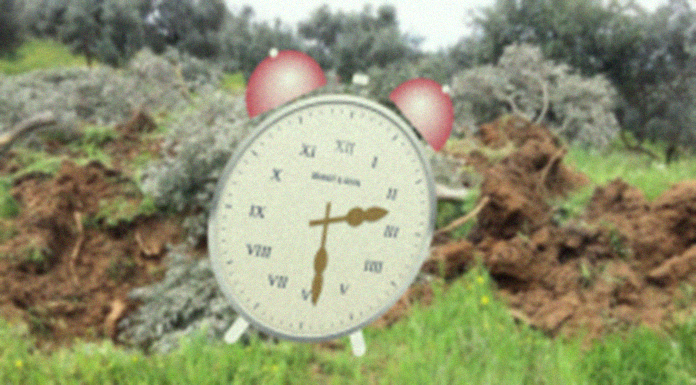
2:29
